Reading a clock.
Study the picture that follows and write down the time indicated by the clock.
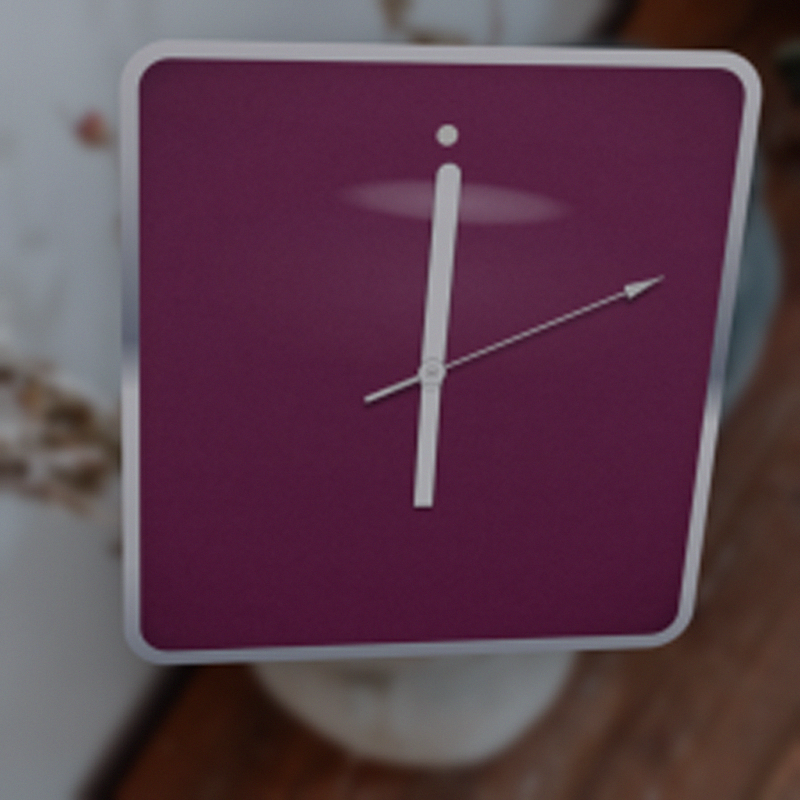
6:00:11
